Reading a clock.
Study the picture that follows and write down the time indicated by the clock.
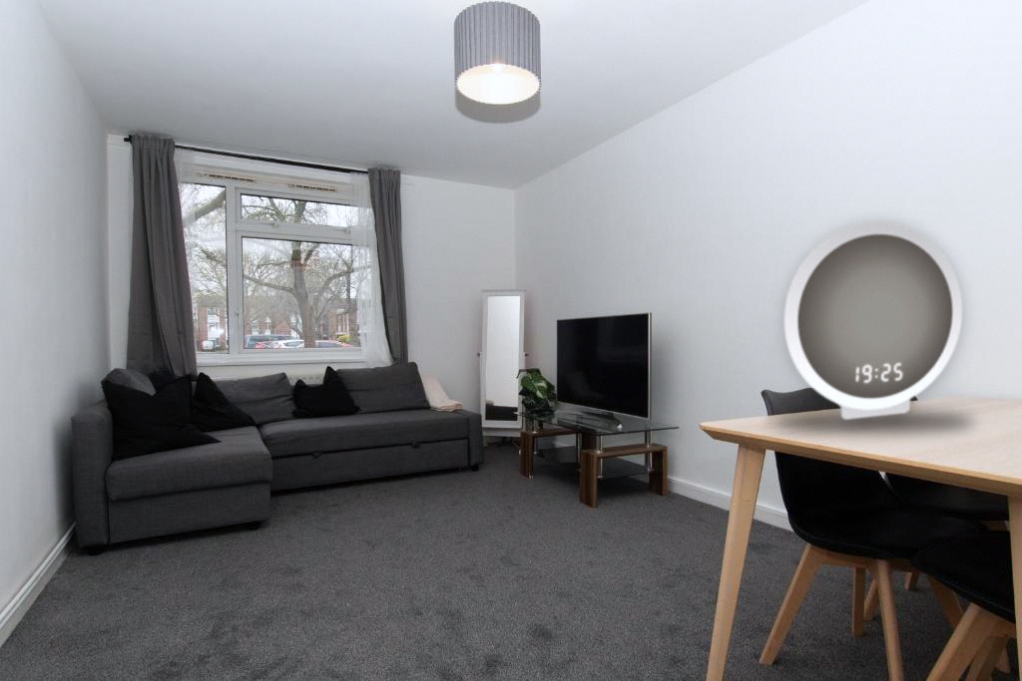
19:25
